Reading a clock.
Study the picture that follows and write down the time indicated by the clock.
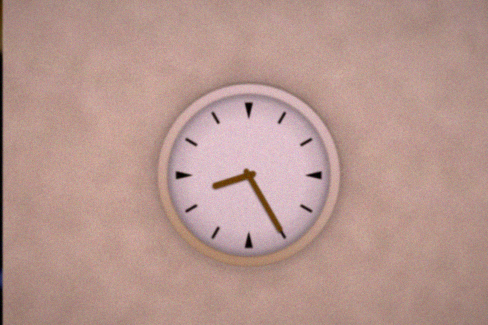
8:25
